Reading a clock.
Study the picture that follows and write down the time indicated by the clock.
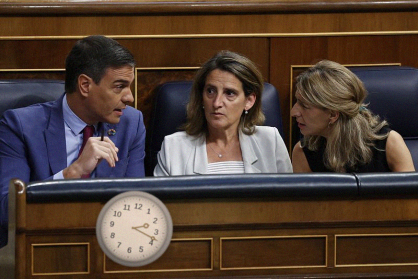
2:18
